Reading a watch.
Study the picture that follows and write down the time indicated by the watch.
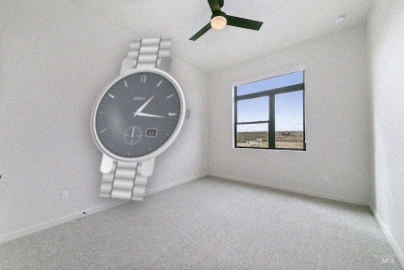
1:16
